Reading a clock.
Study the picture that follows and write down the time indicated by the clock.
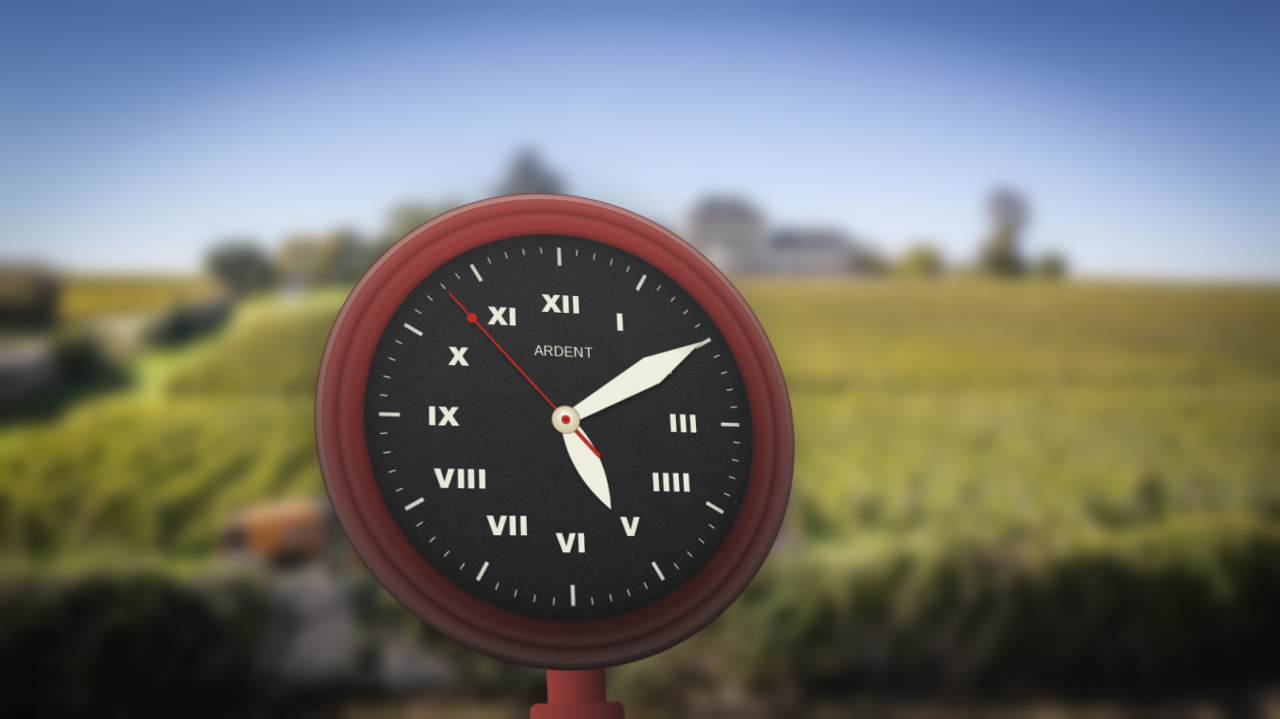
5:09:53
